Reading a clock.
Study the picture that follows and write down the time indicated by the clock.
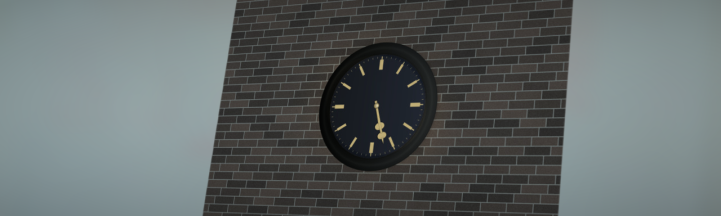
5:27
